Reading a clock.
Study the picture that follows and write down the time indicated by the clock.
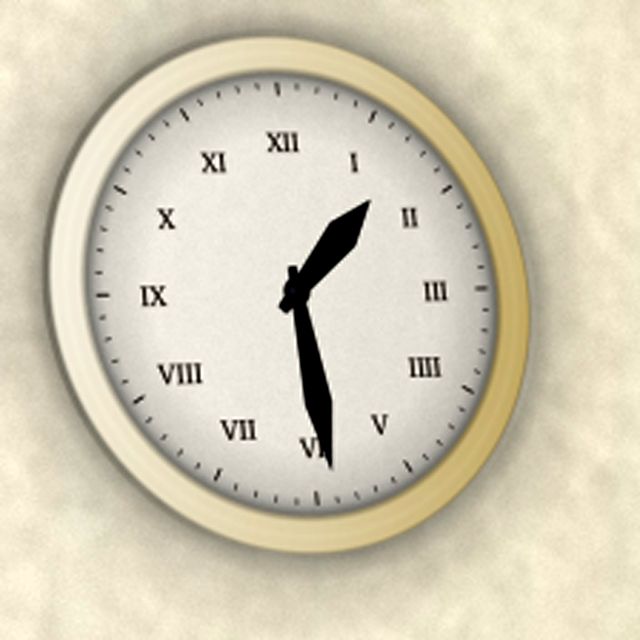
1:29
